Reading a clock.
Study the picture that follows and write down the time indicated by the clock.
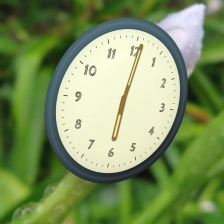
6:01
